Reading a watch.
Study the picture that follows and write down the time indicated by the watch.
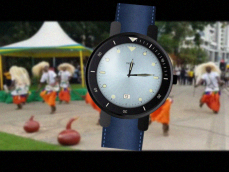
12:14
